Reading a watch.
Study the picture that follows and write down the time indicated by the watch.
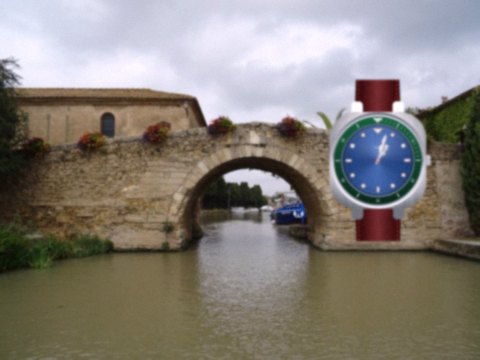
1:03
